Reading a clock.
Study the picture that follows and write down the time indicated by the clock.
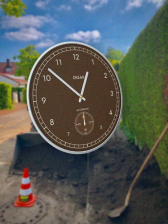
12:52
